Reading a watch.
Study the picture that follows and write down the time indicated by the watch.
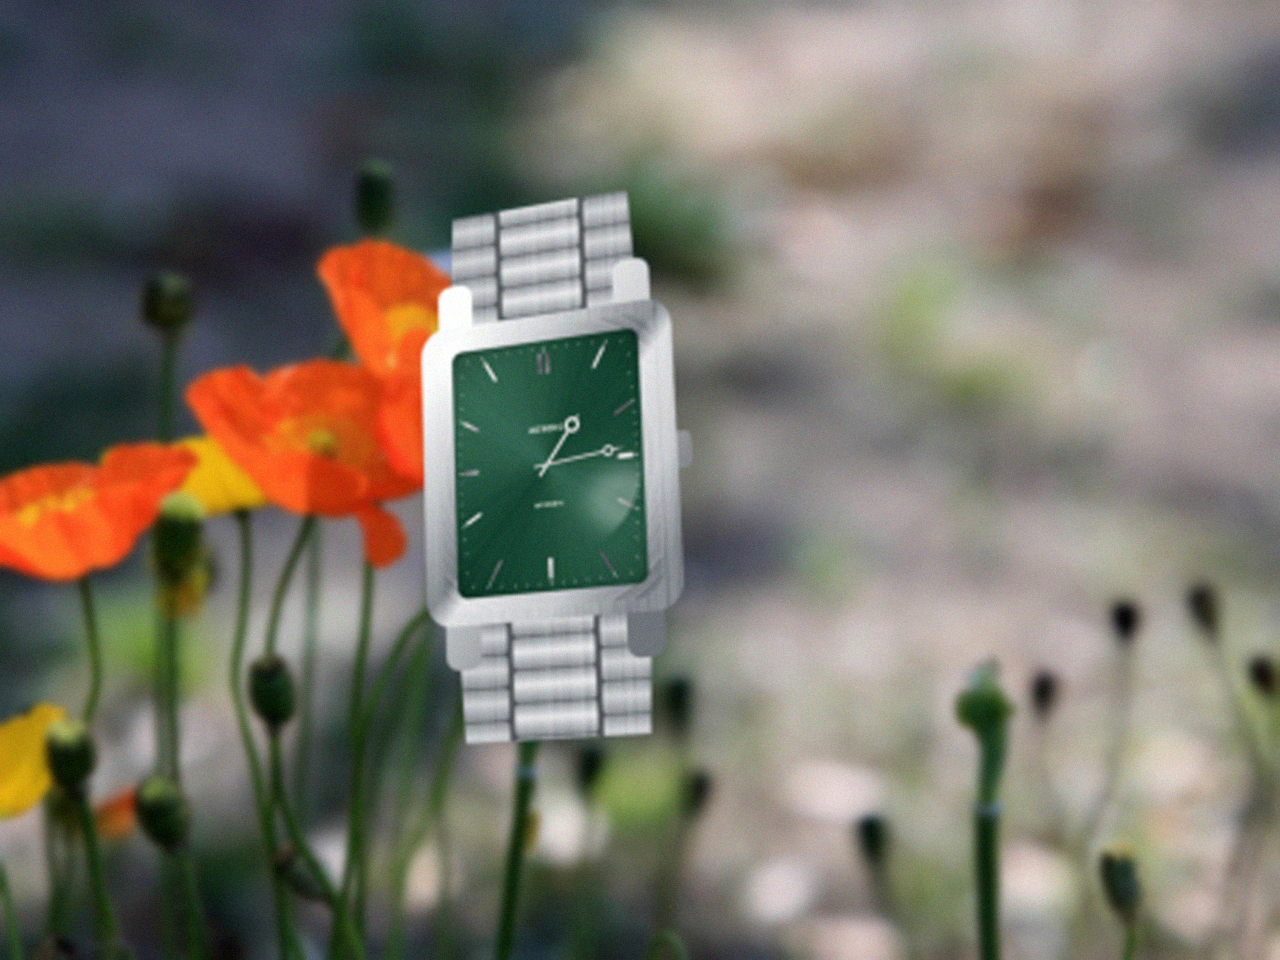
1:14
